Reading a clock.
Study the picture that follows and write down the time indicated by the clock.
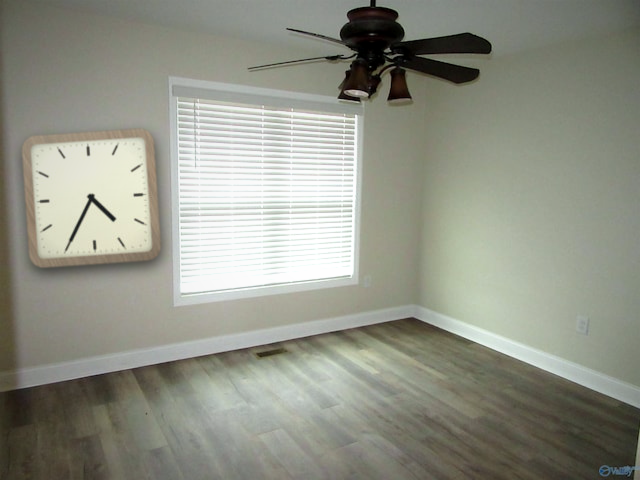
4:35
